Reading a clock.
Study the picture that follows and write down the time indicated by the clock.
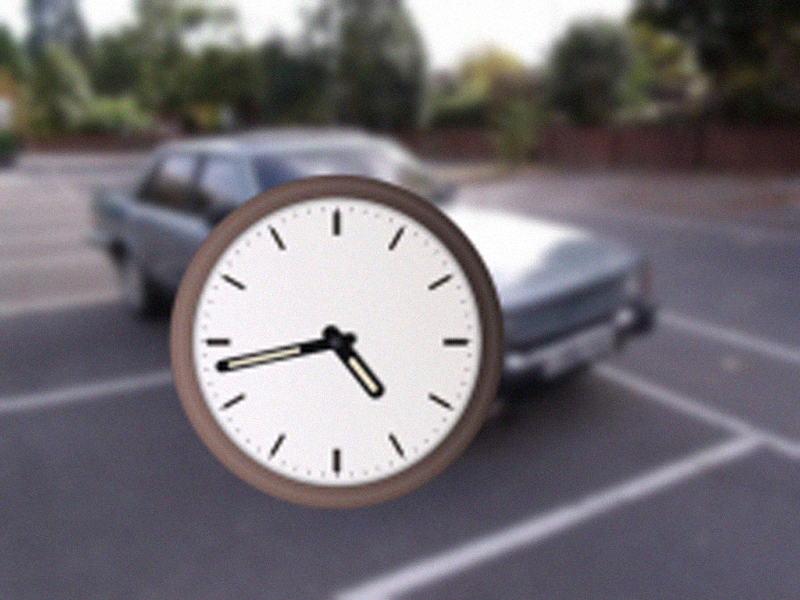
4:43
